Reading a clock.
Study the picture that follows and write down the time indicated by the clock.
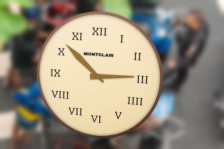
2:52
